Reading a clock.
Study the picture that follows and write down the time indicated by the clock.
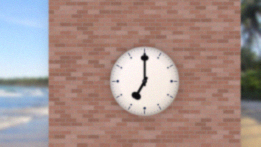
7:00
